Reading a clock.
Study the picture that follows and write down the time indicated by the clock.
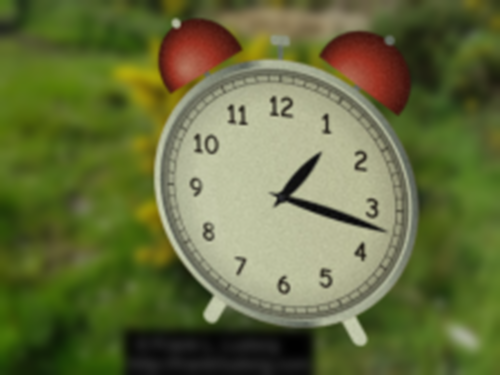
1:17
